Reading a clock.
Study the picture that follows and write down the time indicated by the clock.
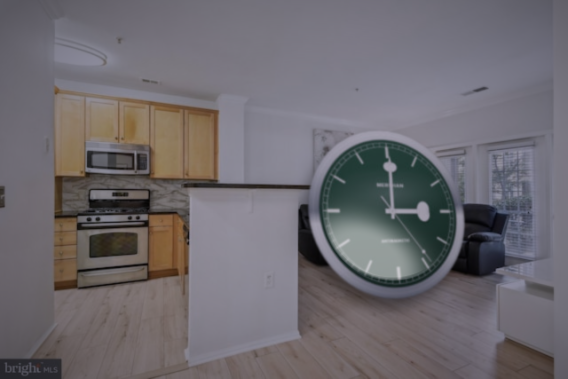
3:00:24
